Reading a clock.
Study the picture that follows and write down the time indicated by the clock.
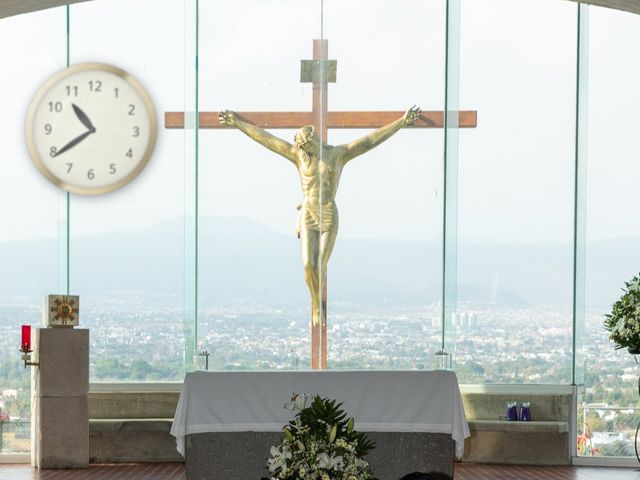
10:39
